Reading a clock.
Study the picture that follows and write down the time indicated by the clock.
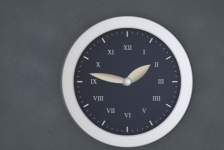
1:47
